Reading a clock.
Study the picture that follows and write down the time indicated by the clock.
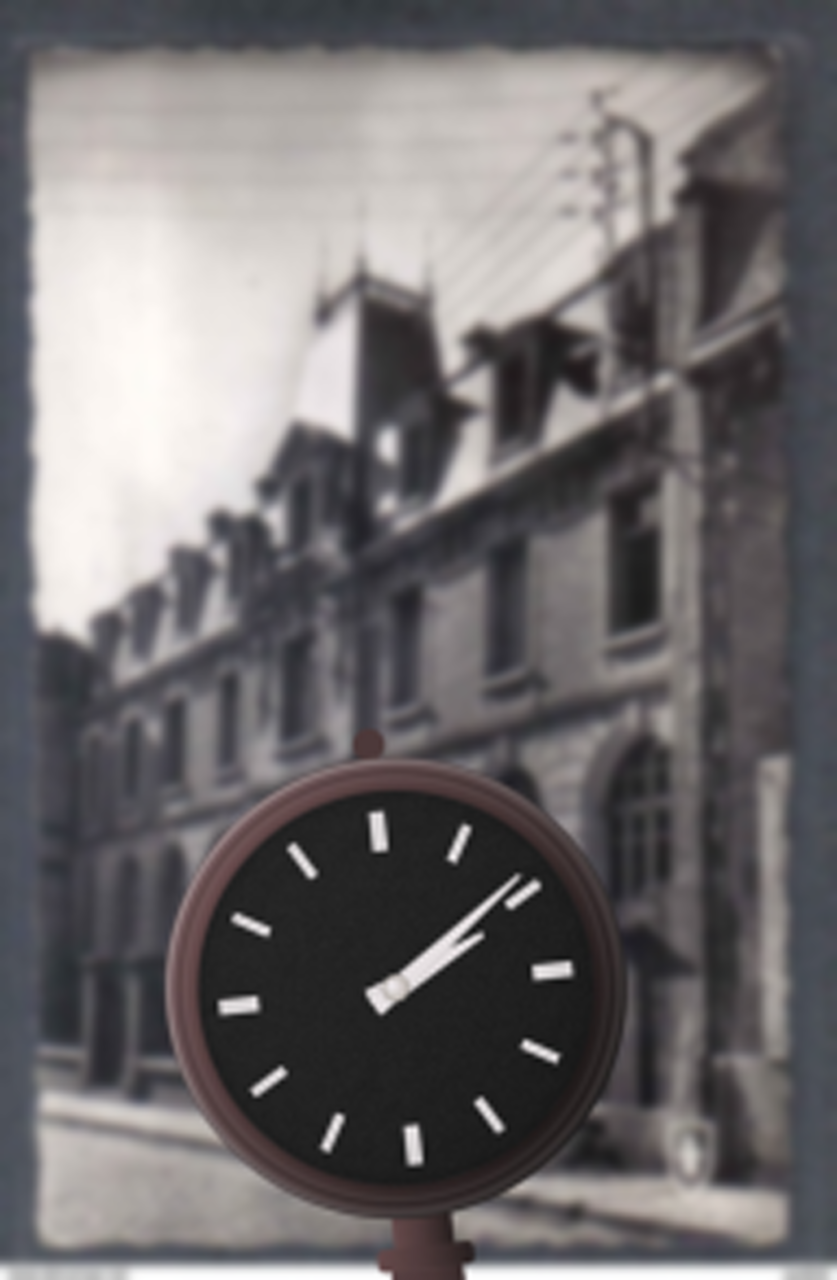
2:09
